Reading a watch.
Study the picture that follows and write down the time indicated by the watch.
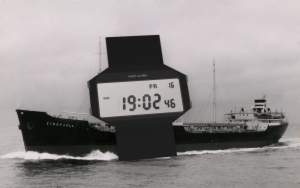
19:02:46
